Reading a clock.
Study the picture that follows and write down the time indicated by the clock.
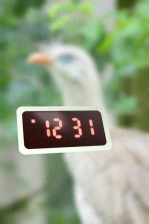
12:31
